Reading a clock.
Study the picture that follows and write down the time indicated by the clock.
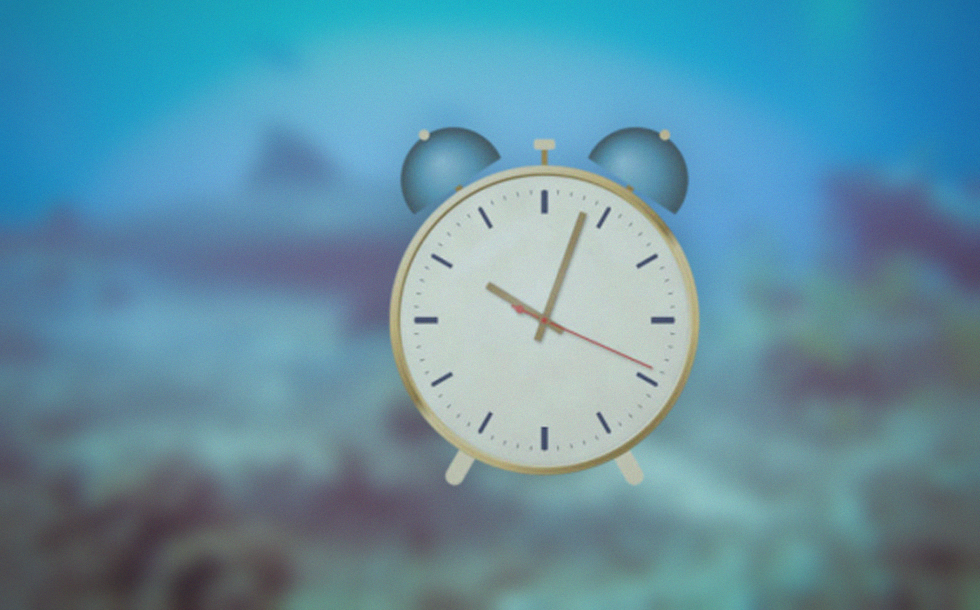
10:03:19
